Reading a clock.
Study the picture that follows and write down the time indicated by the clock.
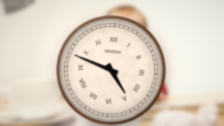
4:48
